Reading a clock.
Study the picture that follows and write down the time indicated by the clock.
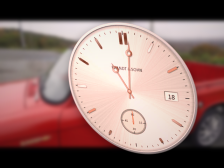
11:01
